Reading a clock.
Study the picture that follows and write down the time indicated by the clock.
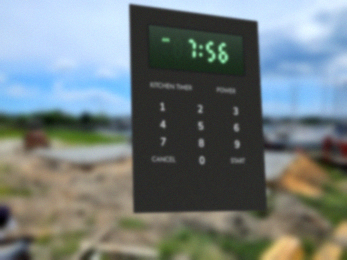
7:56
